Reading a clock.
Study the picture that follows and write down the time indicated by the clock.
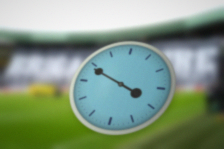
3:49
